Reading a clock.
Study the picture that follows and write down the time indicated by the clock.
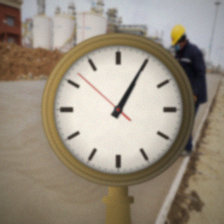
1:04:52
